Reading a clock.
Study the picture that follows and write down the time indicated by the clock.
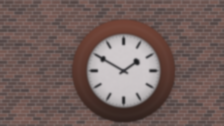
1:50
